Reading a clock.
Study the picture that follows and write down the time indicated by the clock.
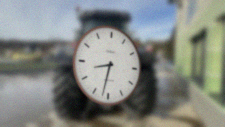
8:32
